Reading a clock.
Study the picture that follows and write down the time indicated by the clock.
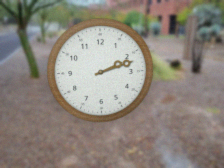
2:12
